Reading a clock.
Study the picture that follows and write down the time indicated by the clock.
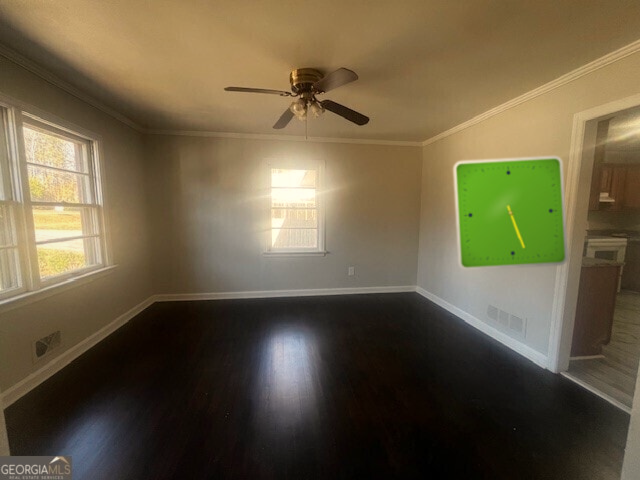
5:27
